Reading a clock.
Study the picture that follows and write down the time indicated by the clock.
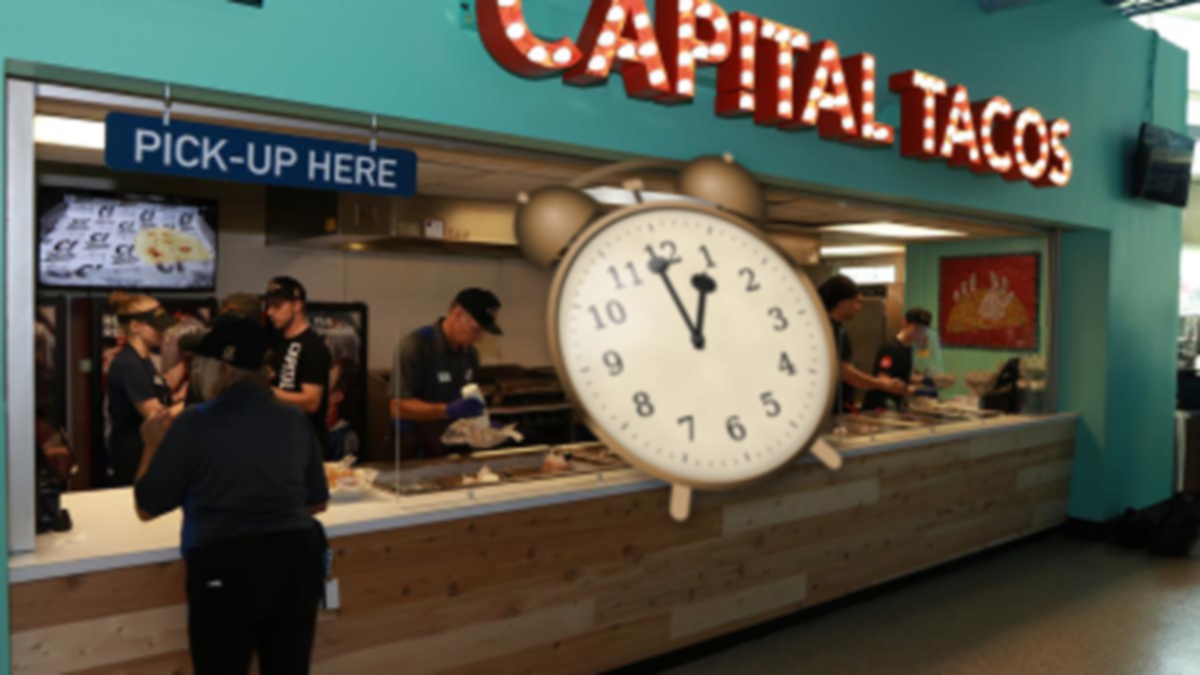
12:59
